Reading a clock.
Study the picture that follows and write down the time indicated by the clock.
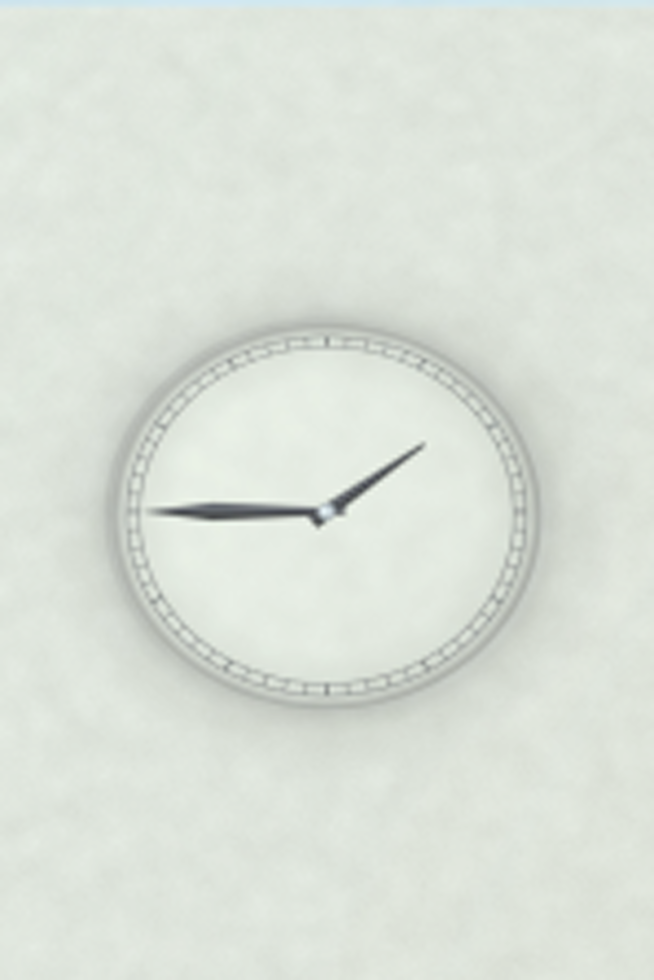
1:45
